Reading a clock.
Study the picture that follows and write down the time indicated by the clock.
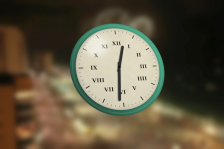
12:31
